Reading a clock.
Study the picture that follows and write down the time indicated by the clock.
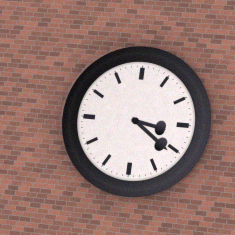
3:21
